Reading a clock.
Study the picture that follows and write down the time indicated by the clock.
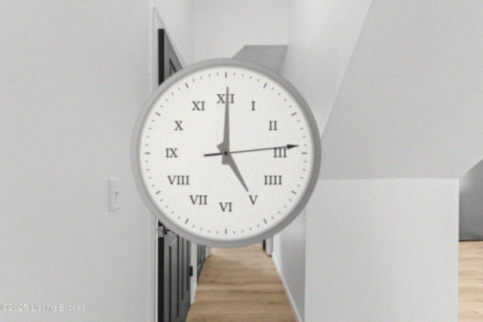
5:00:14
